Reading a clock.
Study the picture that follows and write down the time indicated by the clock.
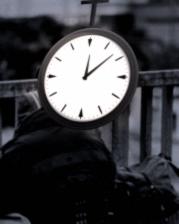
12:08
